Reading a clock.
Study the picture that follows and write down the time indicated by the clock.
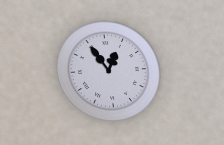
12:55
